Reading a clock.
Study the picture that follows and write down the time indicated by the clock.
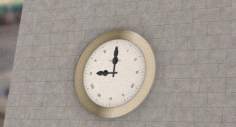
9:00
